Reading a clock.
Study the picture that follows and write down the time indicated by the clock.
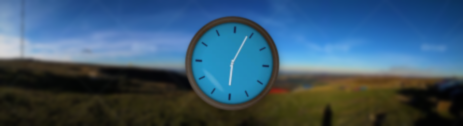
6:04
